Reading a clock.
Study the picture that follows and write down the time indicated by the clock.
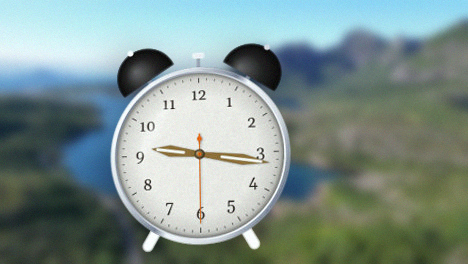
9:16:30
